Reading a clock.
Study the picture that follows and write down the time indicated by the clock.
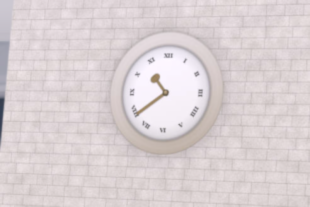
10:39
